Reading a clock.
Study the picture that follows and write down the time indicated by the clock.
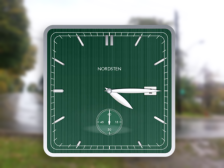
4:15
